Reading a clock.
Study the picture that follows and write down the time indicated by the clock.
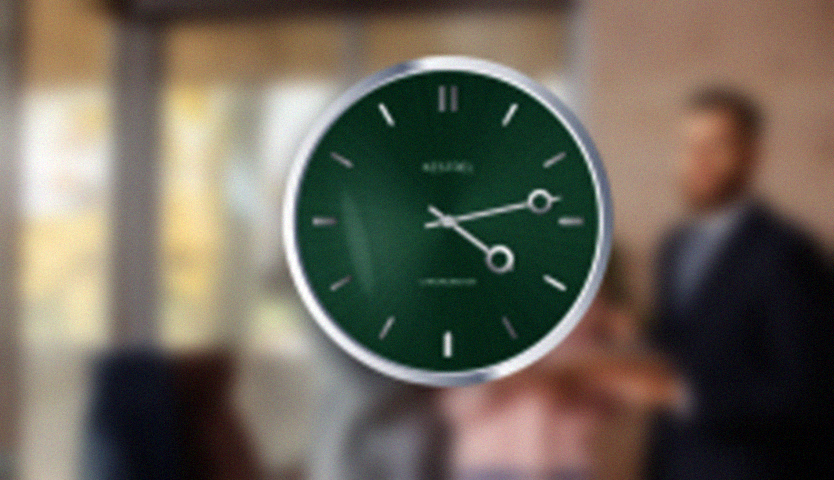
4:13
